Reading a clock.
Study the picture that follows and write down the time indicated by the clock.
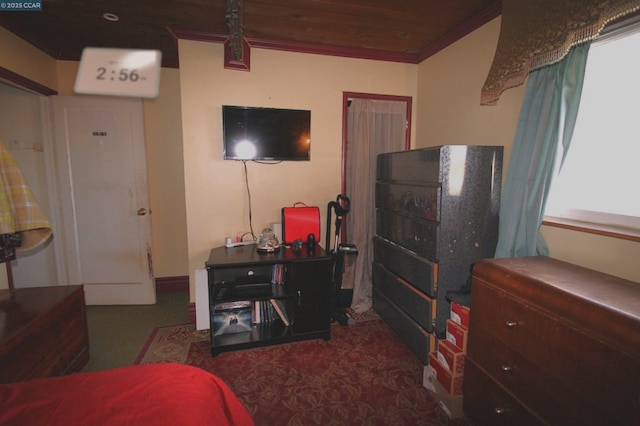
2:56
